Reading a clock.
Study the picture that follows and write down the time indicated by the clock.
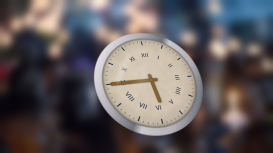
5:45
